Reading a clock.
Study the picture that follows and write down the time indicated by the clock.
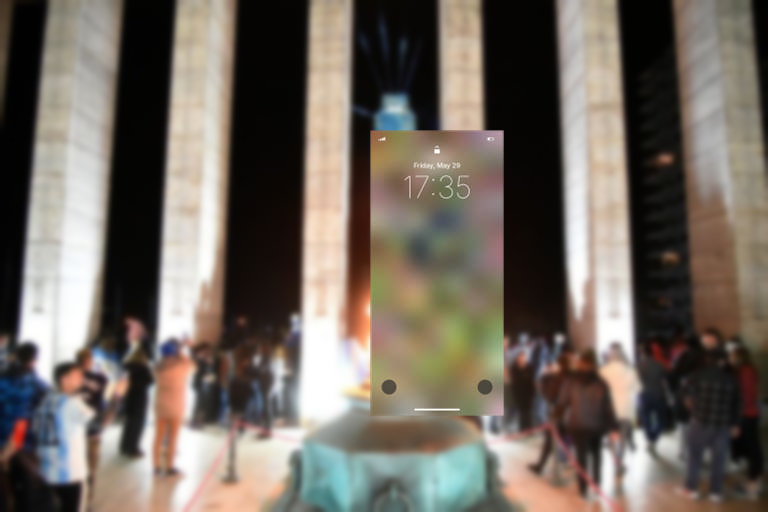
17:35
